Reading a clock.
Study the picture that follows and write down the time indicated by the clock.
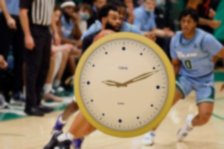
9:11
